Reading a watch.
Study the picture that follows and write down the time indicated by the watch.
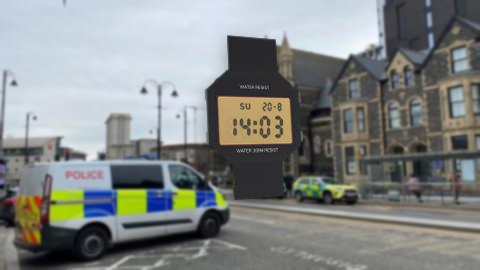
14:03
